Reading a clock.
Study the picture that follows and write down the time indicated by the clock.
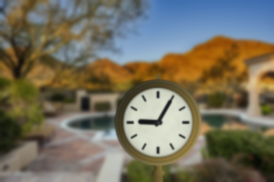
9:05
